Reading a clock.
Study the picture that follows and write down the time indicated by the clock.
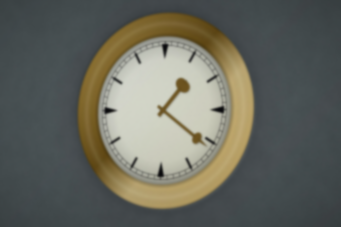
1:21
